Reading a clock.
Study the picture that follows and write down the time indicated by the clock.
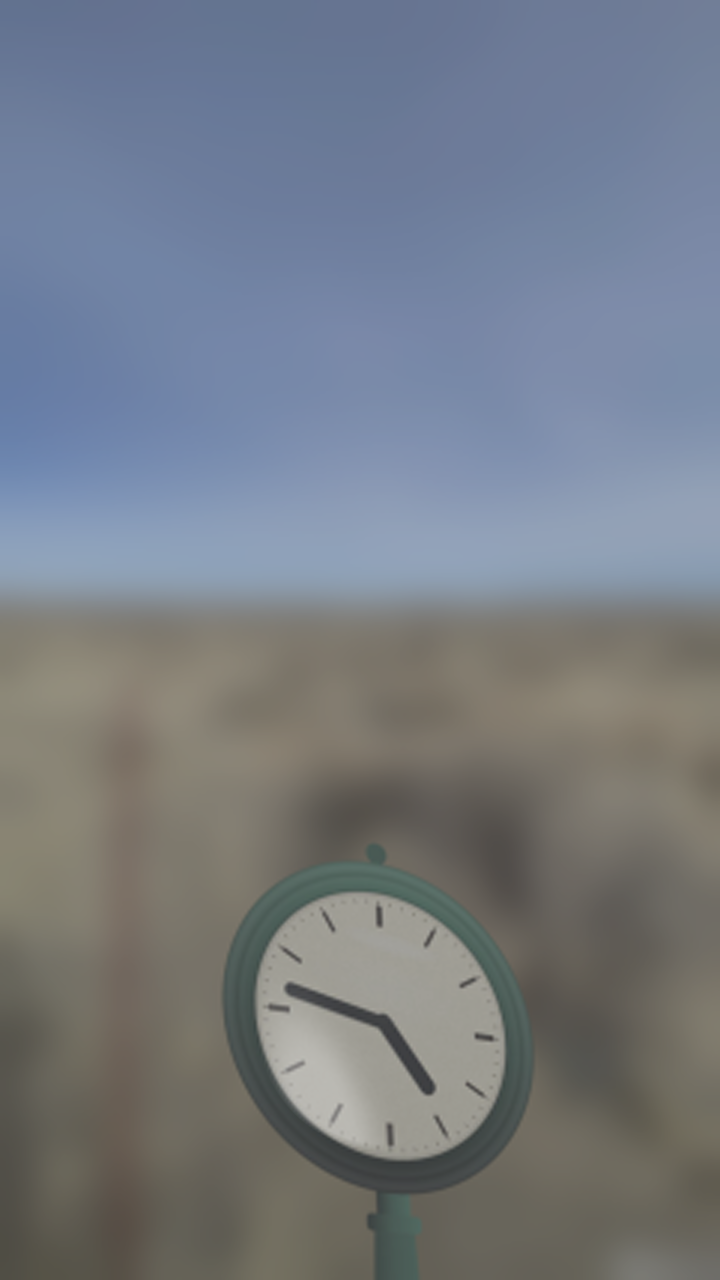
4:47
